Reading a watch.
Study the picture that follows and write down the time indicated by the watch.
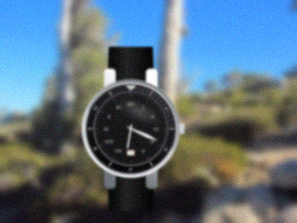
6:19
